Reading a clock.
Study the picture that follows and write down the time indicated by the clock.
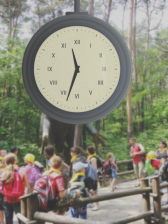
11:33
